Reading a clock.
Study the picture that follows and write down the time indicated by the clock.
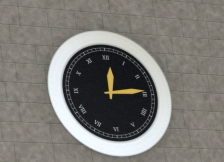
12:14
